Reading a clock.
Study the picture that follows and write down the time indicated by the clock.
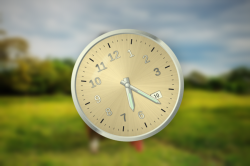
6:24
